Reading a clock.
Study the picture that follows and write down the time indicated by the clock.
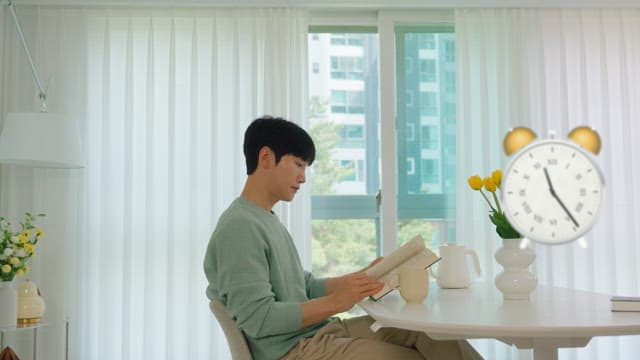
11:24
